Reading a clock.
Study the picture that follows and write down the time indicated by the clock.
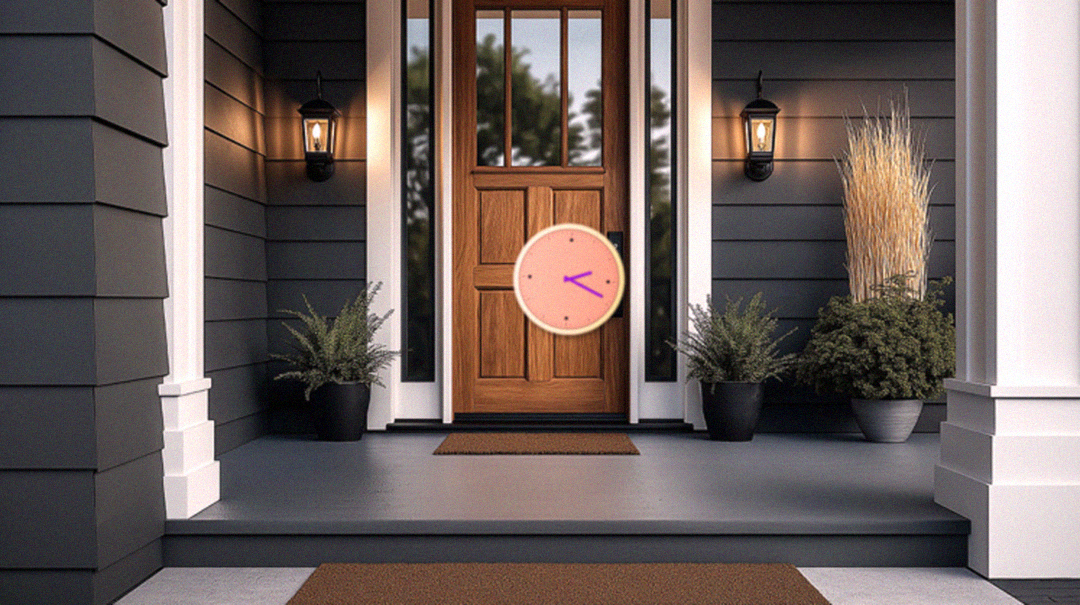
2:19
